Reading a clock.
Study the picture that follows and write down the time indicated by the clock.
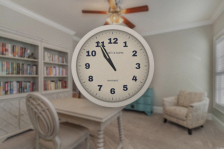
10:55
